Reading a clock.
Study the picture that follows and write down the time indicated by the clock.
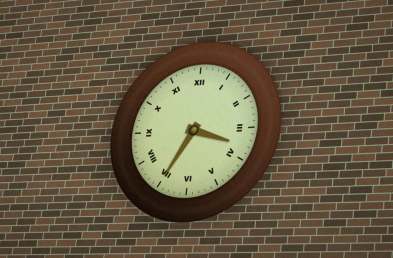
3:35
